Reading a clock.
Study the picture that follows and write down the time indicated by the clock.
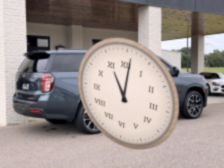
11:01
